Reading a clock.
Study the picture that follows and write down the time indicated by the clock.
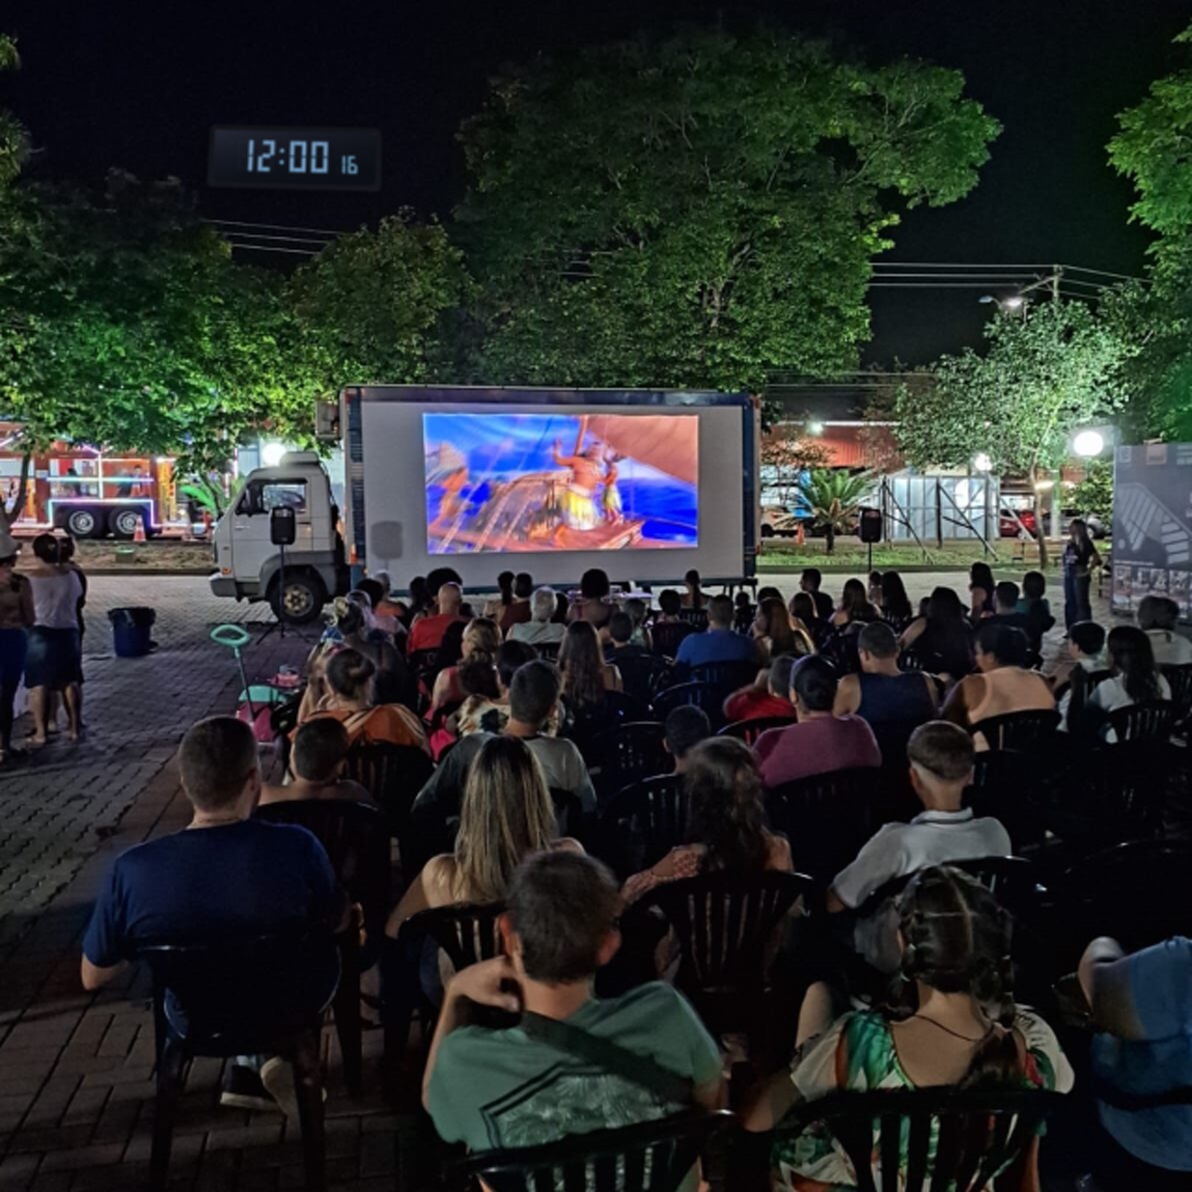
12:00:16
